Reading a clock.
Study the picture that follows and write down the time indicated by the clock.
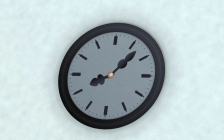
8:07
